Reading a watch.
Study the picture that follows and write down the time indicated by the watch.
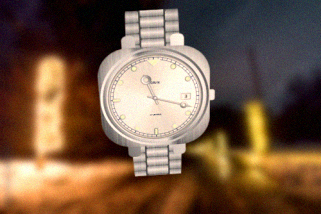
11:18
